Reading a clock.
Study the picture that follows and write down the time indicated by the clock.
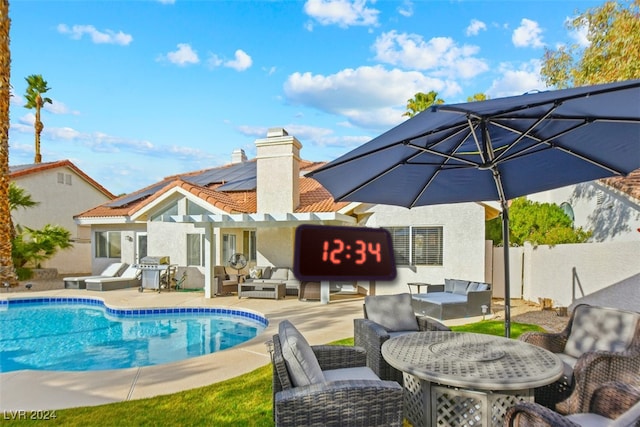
12:34
